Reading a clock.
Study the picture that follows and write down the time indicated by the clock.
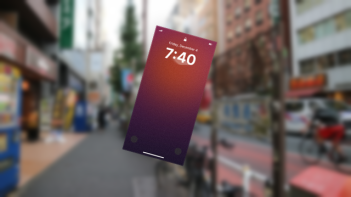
7:40
